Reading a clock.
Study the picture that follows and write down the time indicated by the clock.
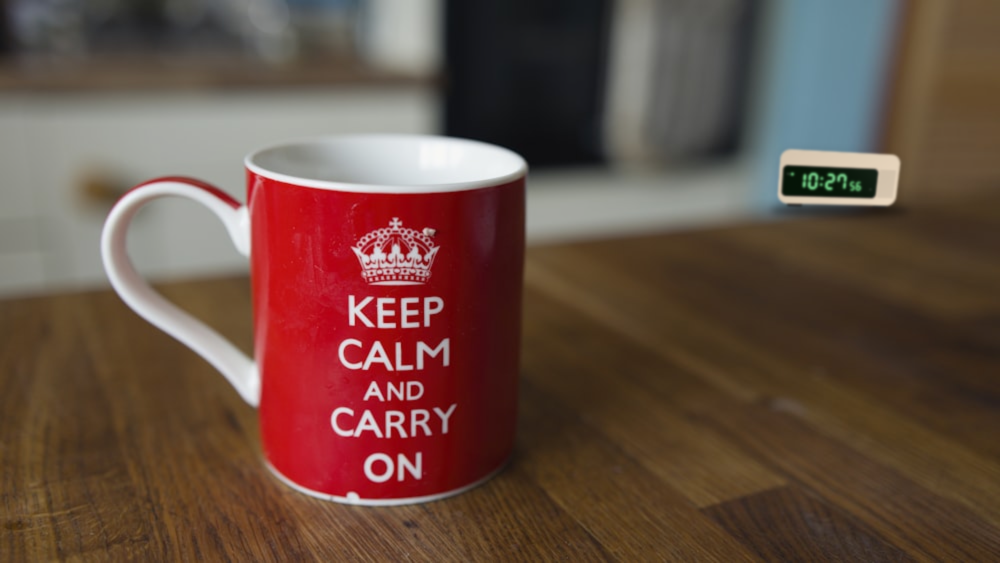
10:27
